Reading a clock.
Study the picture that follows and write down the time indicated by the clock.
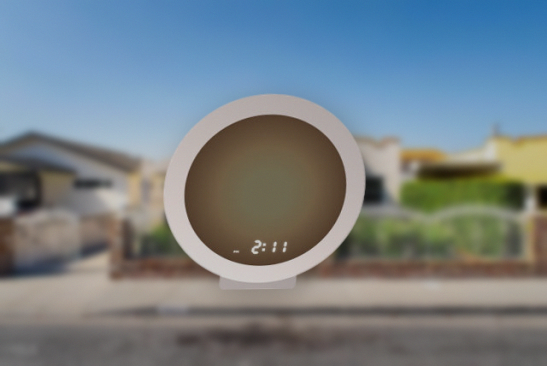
2:11
